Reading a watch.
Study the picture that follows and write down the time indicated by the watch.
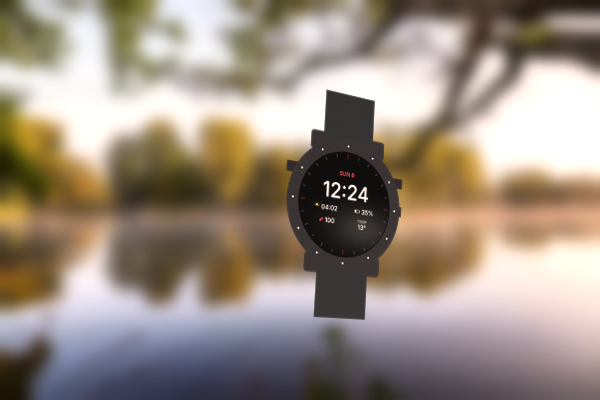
12:24
